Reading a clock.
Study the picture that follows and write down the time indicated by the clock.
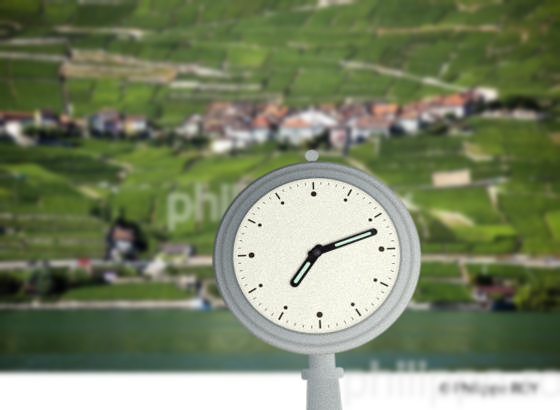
7:12
